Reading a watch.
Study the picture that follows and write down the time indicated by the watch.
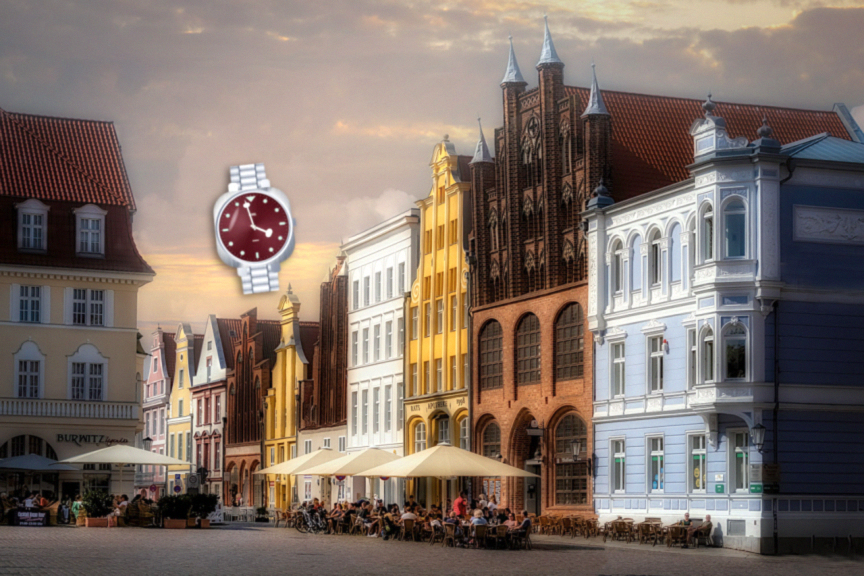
3:58
